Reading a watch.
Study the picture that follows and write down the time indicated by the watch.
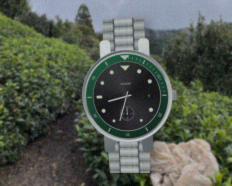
8:33
